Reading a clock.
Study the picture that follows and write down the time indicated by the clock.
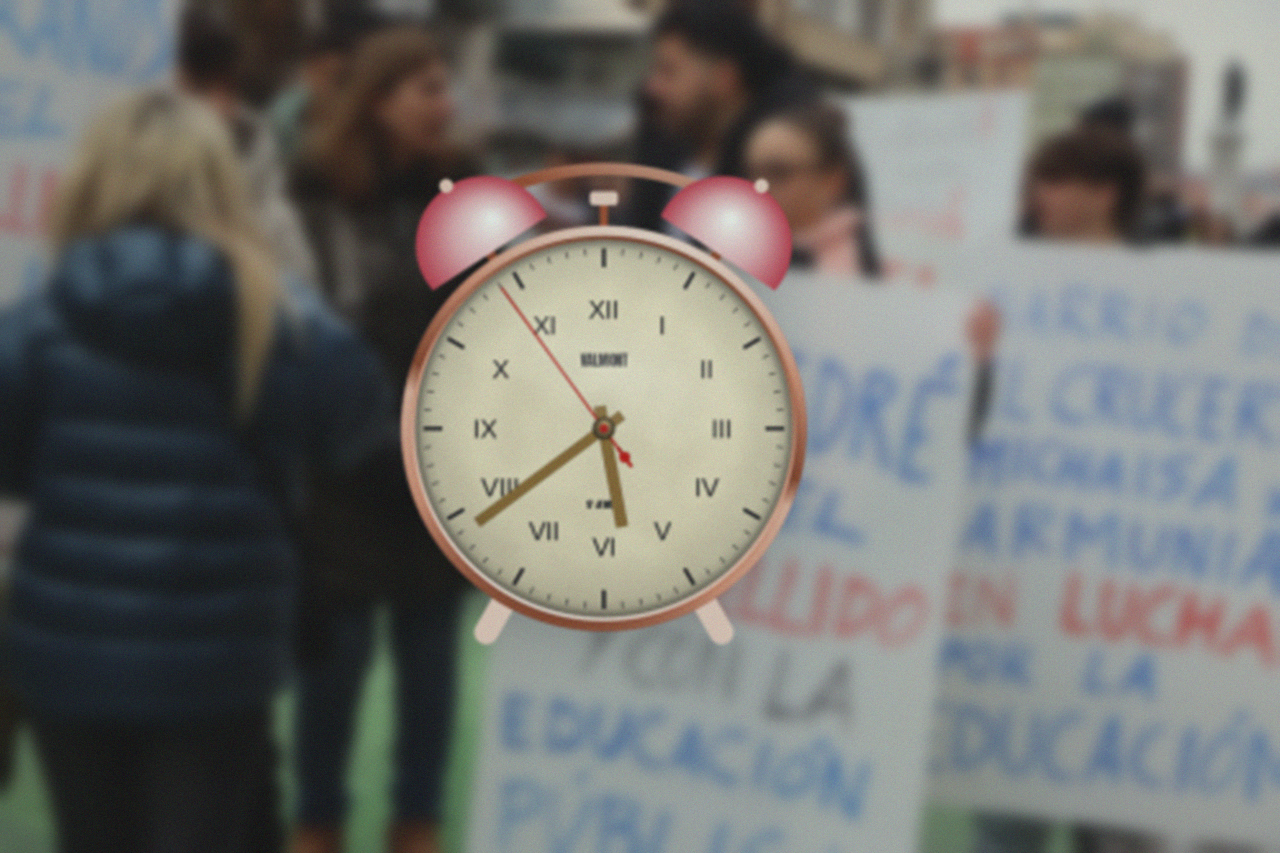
5:38:54
